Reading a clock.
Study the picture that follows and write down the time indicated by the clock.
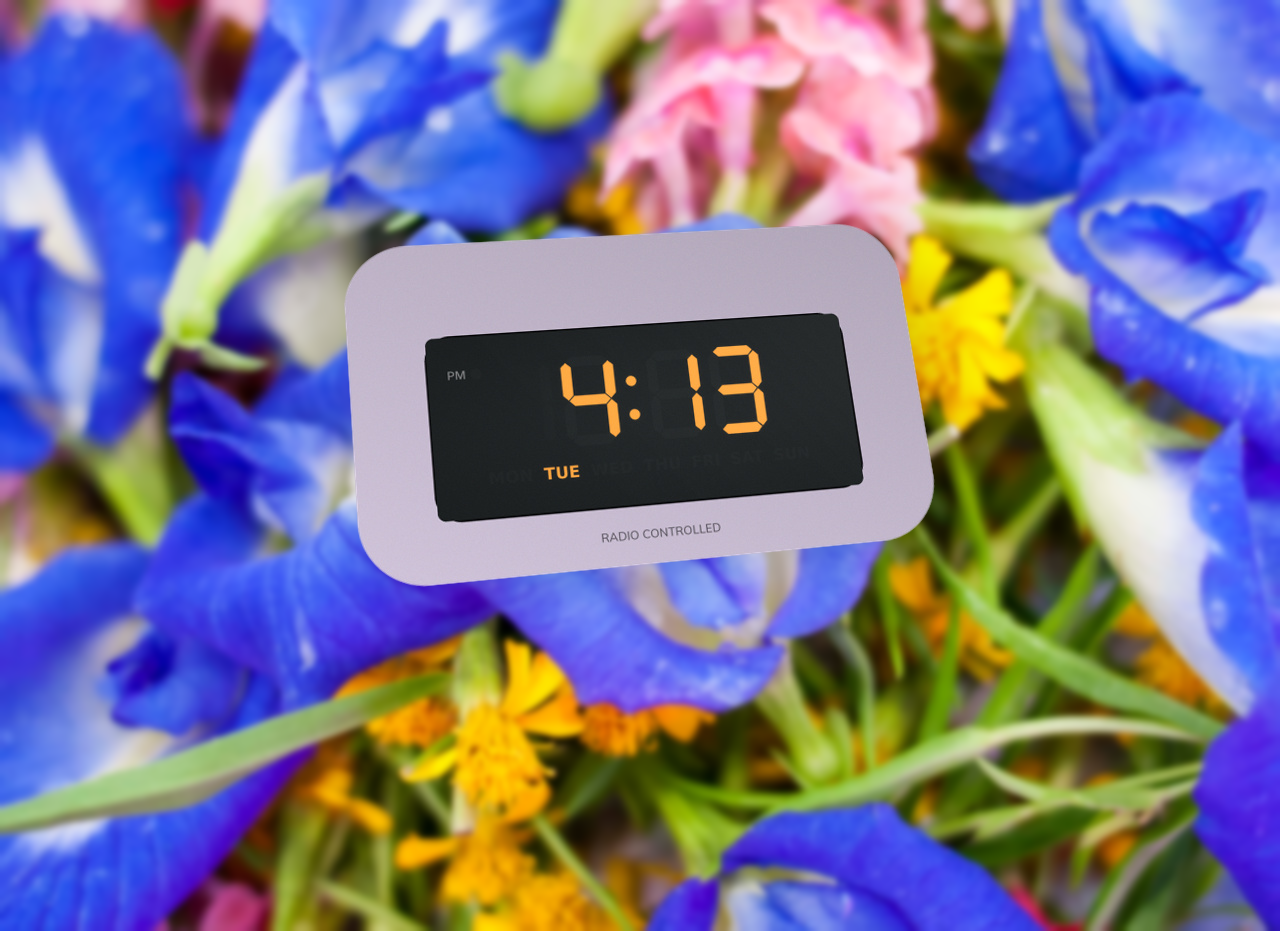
4:13
